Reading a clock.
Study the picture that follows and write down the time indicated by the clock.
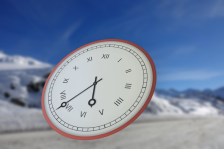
5:37
